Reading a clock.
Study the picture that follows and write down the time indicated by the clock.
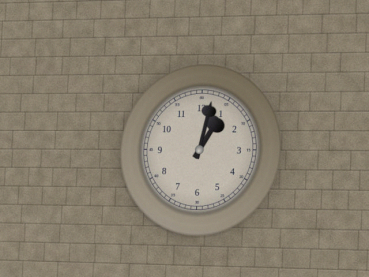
1:02
